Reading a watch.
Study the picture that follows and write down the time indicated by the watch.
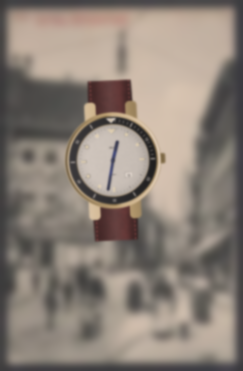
12:32
